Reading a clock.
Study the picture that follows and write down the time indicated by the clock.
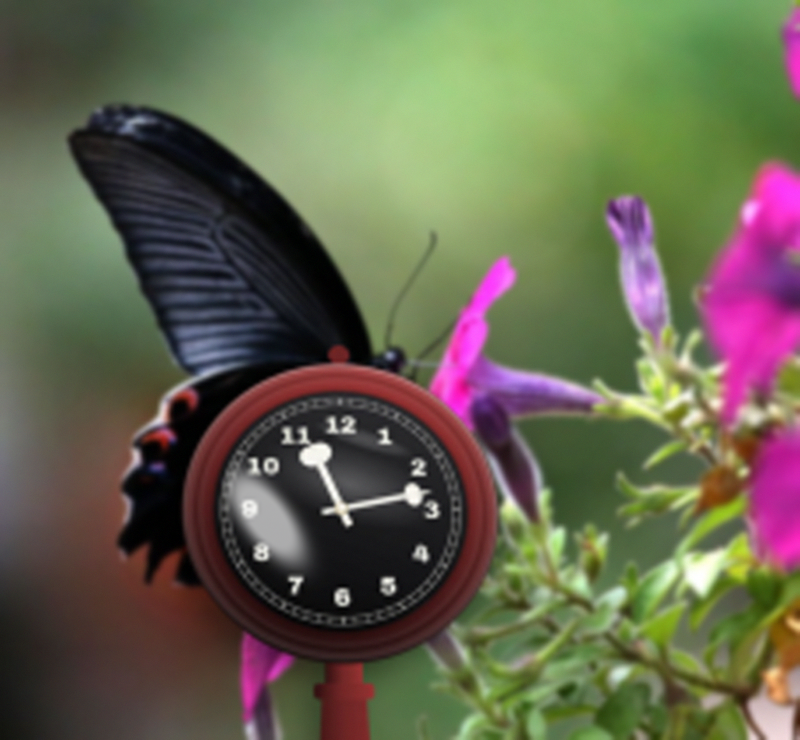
11:13
